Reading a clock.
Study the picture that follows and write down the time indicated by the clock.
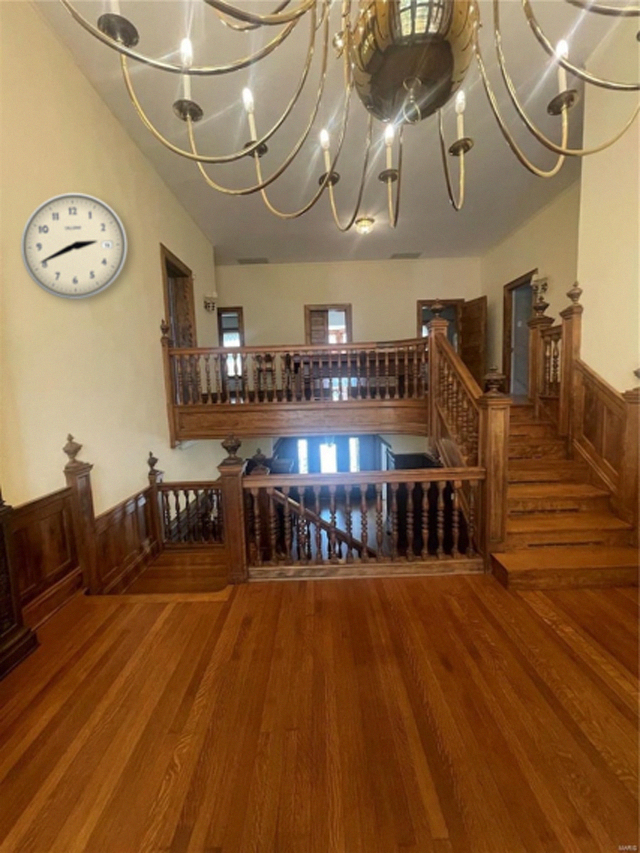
2:41
